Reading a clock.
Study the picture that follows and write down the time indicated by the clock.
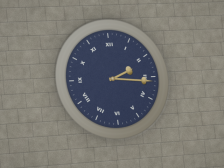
2:16
